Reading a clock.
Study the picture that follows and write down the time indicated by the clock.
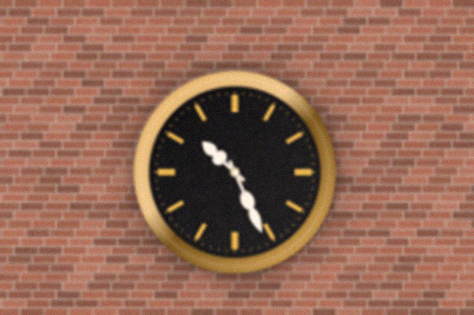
10:26
